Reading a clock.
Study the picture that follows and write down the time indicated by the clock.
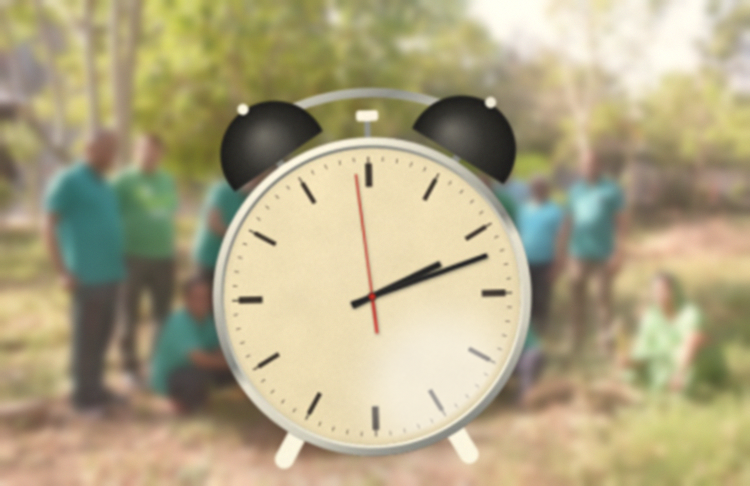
2:11:59
